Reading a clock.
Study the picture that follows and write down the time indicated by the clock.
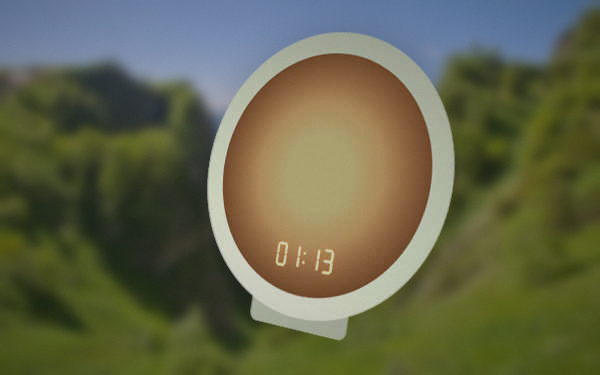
1:13
